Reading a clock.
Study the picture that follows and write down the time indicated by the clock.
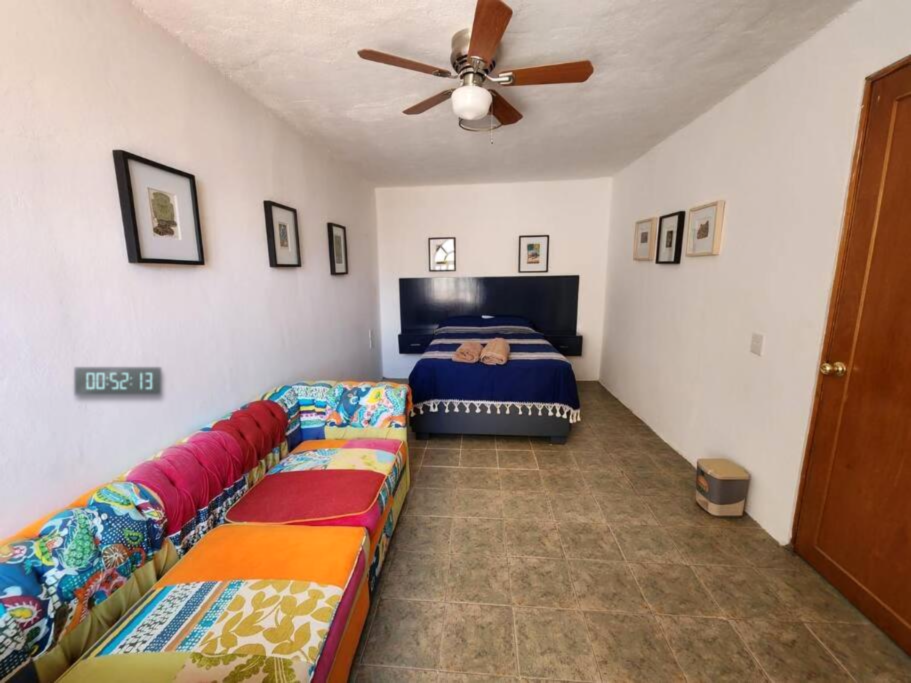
0:52:13
